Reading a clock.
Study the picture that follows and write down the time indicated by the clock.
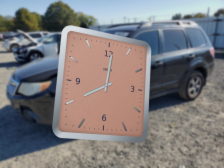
8:01
